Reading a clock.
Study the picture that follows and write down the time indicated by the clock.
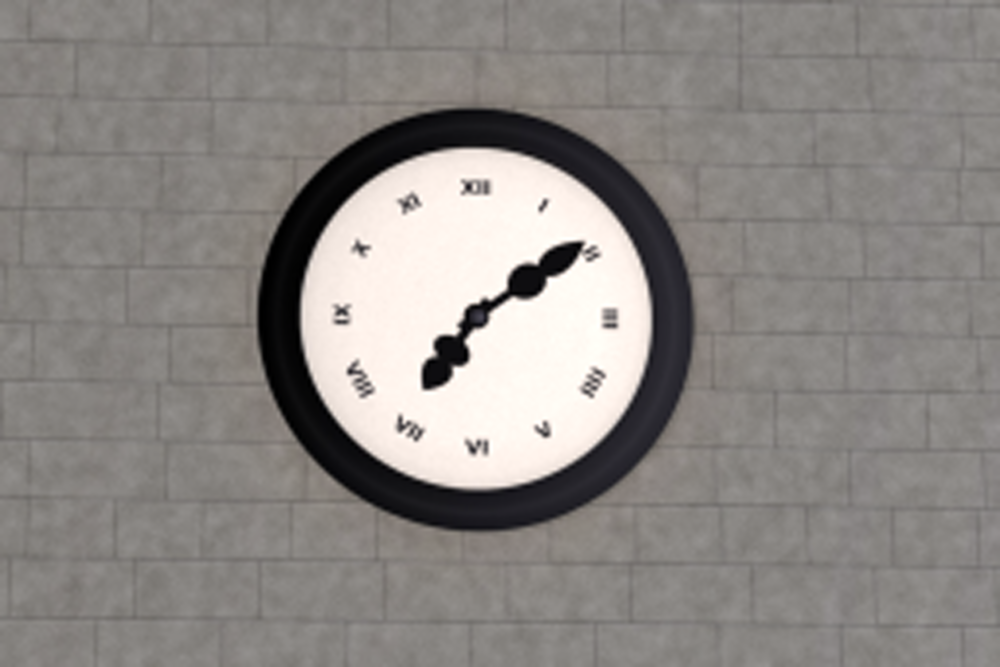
7:09
